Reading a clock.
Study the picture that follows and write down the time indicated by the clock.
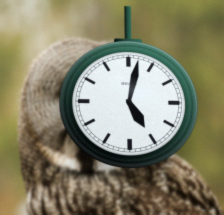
5:02
